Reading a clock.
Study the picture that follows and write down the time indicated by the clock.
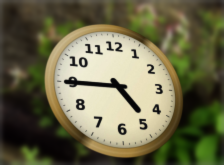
4:45
